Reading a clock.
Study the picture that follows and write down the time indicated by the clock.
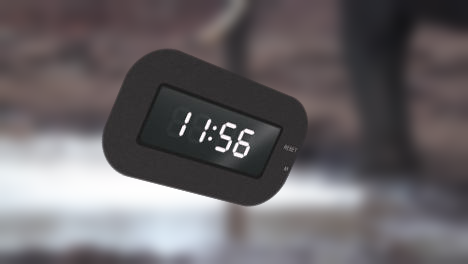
11:56
